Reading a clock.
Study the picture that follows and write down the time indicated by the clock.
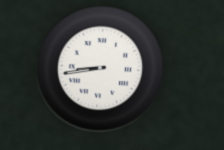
8:43
